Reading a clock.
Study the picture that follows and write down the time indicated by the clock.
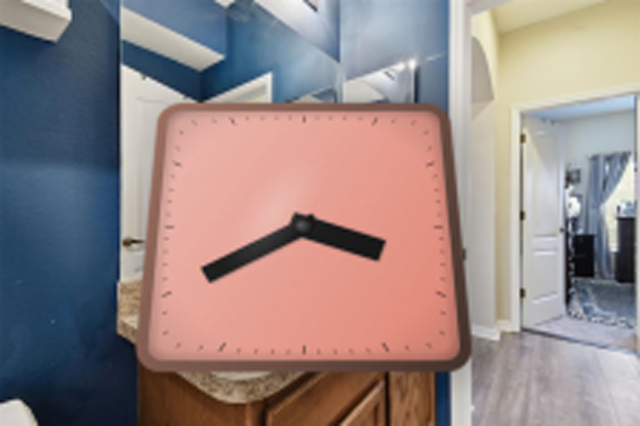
3:40
